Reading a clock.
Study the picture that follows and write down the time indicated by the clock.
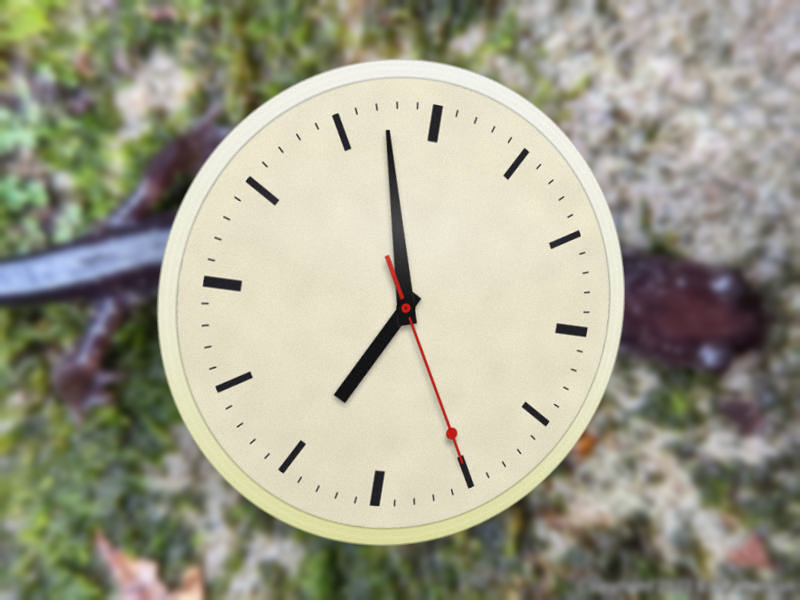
6:57:25
